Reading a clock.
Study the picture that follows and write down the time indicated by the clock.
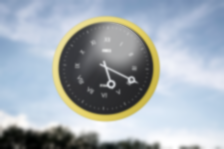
5:19
